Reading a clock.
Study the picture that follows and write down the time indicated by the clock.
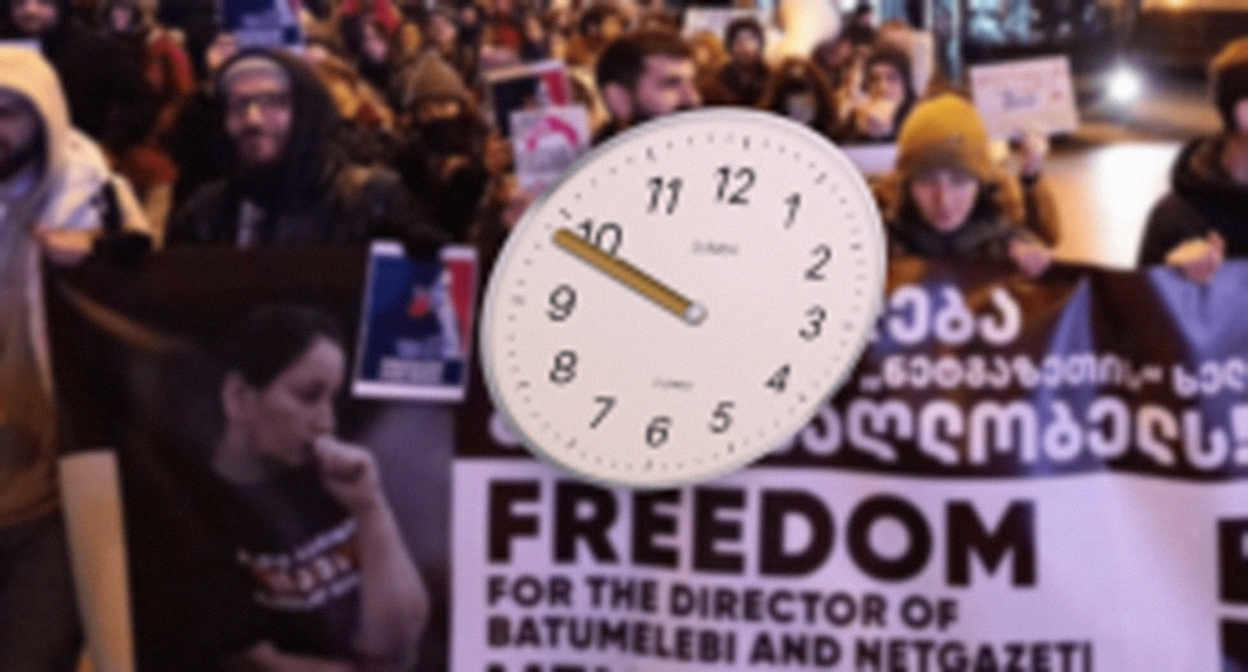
9:49
